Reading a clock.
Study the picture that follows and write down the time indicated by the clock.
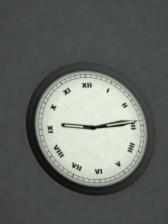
9:14
